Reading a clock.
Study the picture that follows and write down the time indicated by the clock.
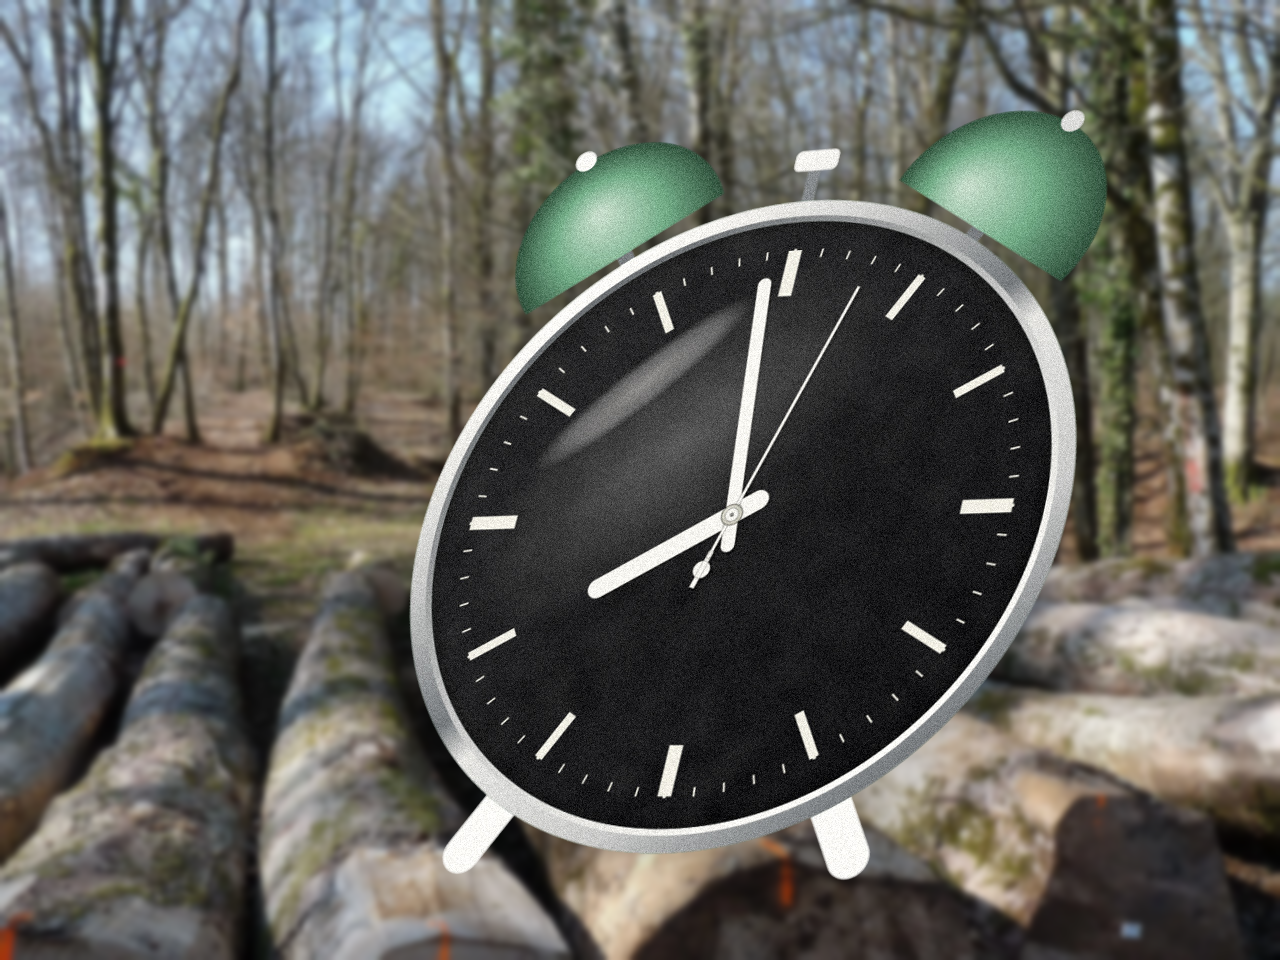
7:59:03
